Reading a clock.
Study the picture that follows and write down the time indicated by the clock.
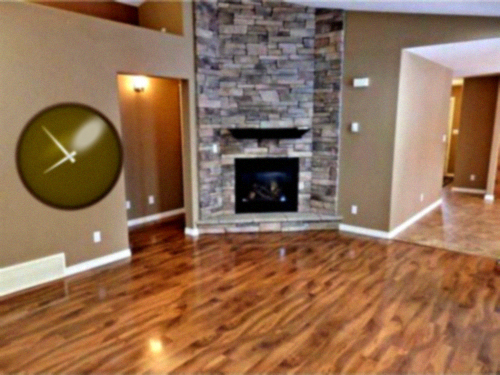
7:53
